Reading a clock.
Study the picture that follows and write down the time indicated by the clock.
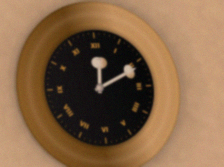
12:11
